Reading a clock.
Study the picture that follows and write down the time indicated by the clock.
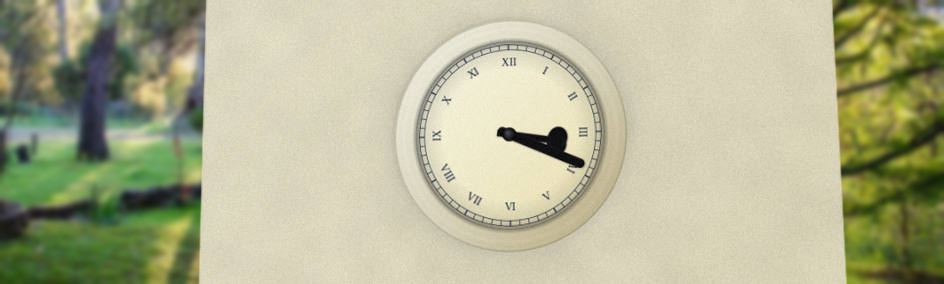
3:19
